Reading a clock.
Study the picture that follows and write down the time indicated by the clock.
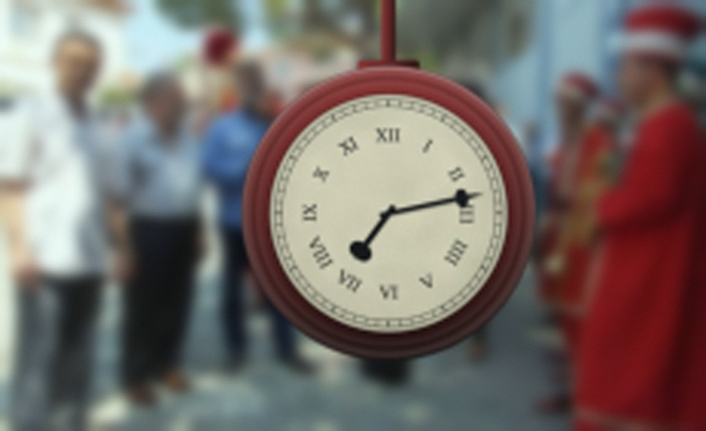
7:13
